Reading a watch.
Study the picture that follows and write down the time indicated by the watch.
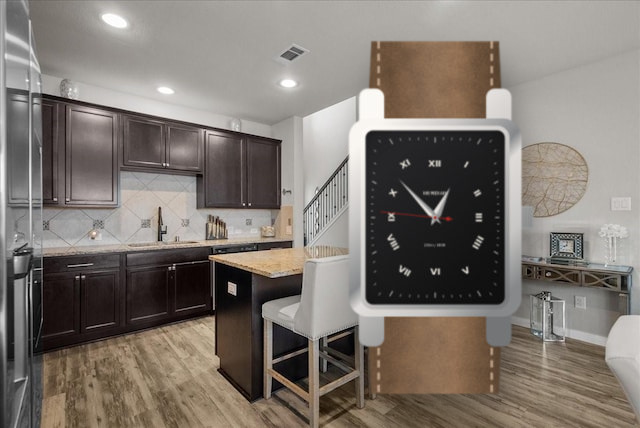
12:52:46
